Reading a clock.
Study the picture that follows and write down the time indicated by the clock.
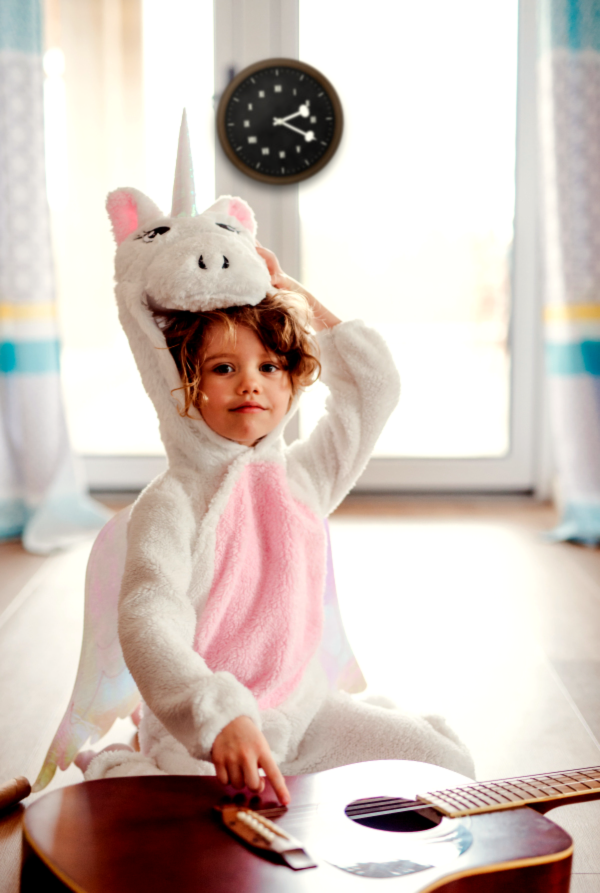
2:20
